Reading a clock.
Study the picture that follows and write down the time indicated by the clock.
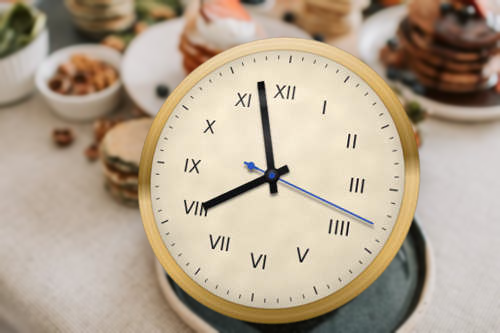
7:57:18
